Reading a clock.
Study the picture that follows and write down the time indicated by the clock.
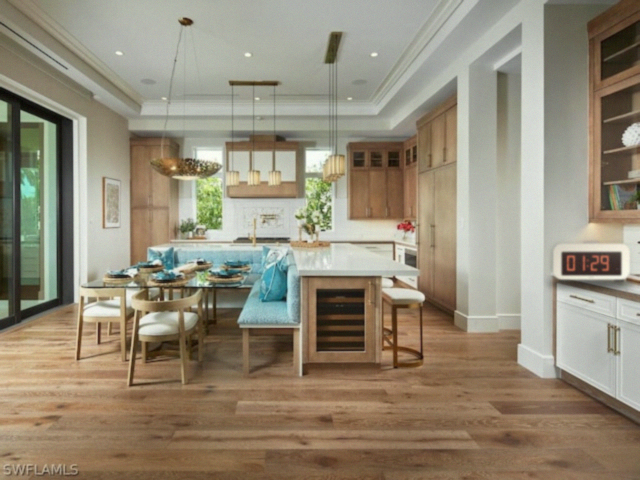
1:29
